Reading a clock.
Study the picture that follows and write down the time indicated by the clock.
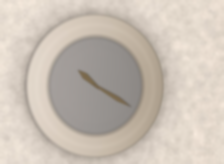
10:20
